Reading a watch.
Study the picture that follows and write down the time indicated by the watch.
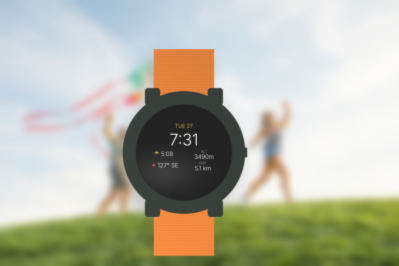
7:31
